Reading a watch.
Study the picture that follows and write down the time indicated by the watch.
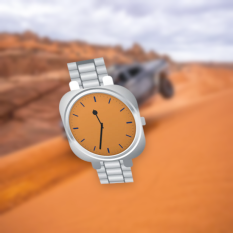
11:33
